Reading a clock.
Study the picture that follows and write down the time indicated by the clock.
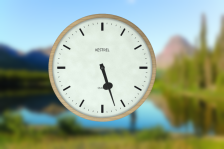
5:27
